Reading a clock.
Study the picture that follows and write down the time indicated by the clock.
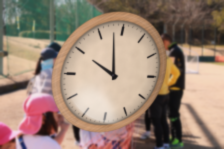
9:58
